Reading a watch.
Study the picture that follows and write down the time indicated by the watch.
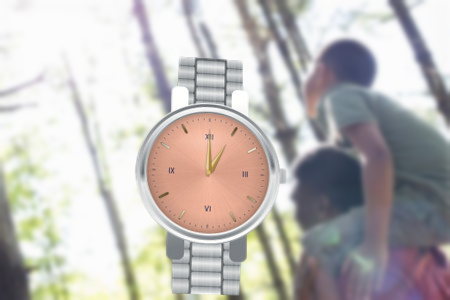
1:00
